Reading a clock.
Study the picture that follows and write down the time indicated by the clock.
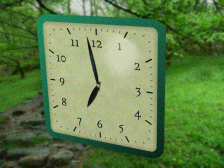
6:58
